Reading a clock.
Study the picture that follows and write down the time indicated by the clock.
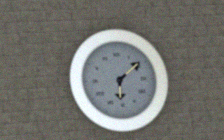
6:09
